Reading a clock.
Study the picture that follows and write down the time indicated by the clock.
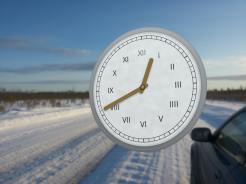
12:41
